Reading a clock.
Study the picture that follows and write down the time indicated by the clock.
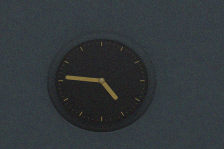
4:46
